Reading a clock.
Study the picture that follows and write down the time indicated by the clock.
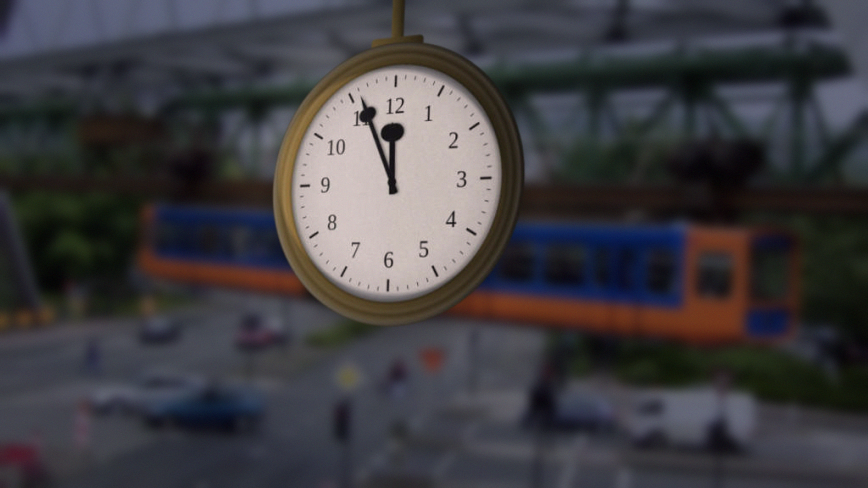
11:56
